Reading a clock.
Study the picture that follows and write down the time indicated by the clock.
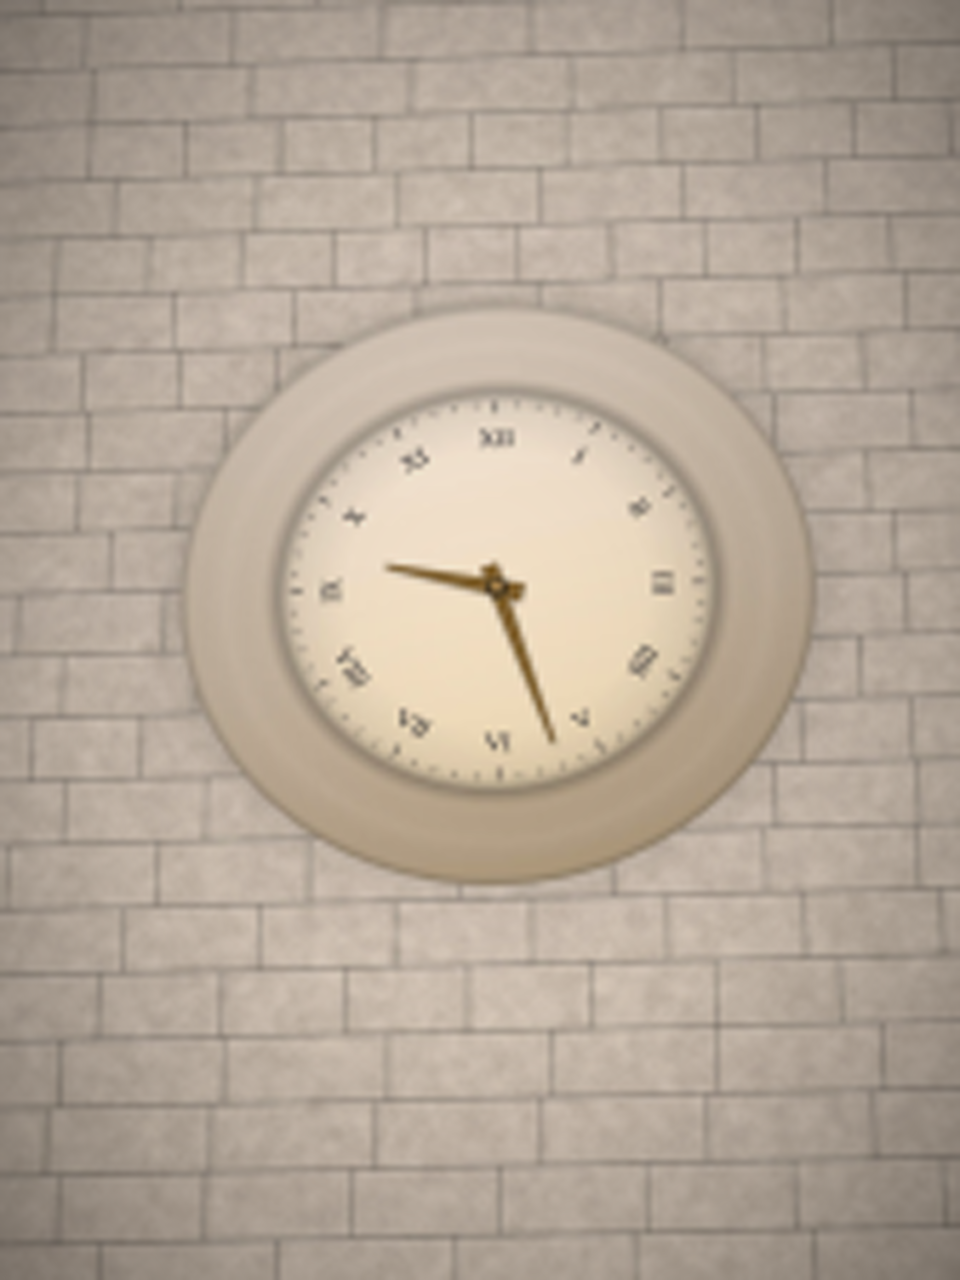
9:27
